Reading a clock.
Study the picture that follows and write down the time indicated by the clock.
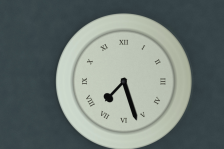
7:27
